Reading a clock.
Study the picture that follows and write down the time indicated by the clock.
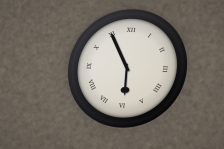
5:55
